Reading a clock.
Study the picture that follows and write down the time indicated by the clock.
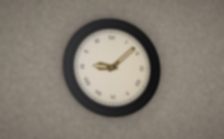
9:08
